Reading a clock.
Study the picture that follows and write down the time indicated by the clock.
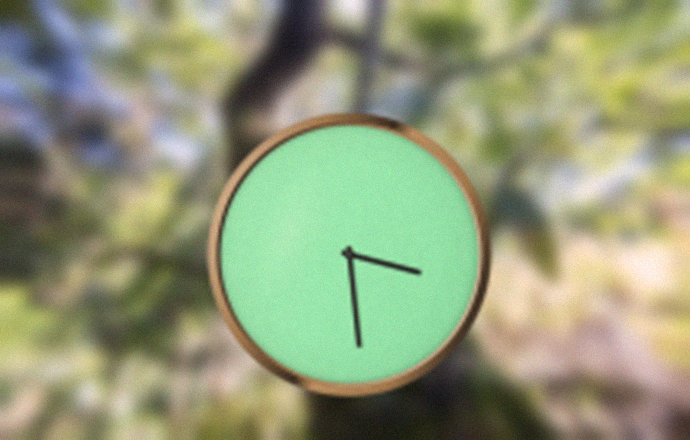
3:29
